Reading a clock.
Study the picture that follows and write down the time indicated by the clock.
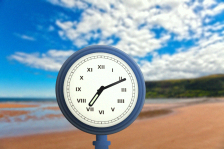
7:11
